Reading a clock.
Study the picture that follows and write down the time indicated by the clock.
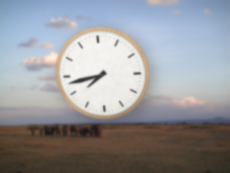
7:43
